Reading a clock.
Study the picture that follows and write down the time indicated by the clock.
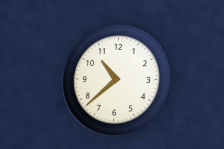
10:38
